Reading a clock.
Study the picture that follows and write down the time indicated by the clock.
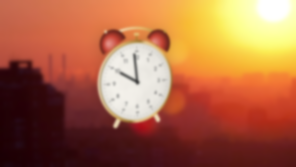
9:59
